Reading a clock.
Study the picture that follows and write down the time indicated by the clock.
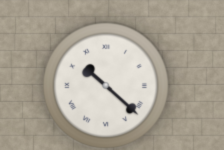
10:22
